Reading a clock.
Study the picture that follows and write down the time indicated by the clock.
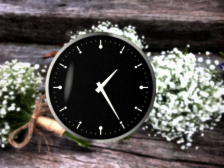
1:25
